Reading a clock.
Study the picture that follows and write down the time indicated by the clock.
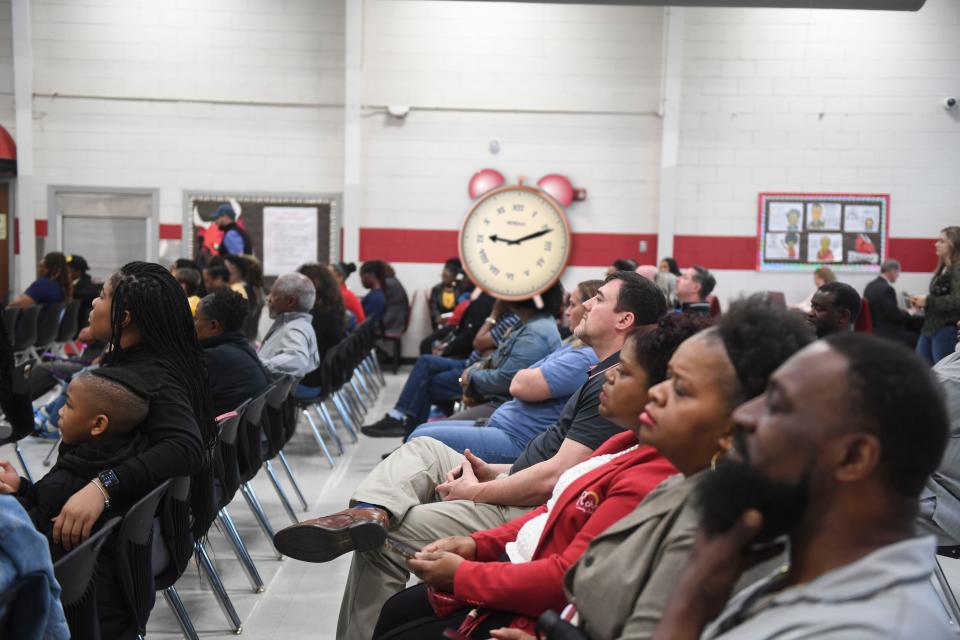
9:11
